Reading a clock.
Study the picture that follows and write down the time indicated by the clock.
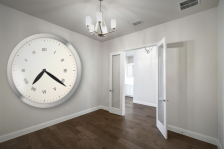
7:21
